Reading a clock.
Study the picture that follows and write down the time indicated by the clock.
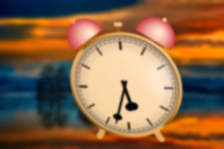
5:33
